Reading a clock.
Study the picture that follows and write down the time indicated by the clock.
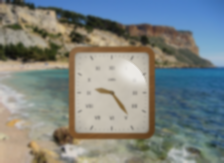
9:24
